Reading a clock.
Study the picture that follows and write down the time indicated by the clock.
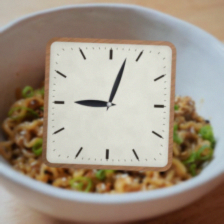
9:03
